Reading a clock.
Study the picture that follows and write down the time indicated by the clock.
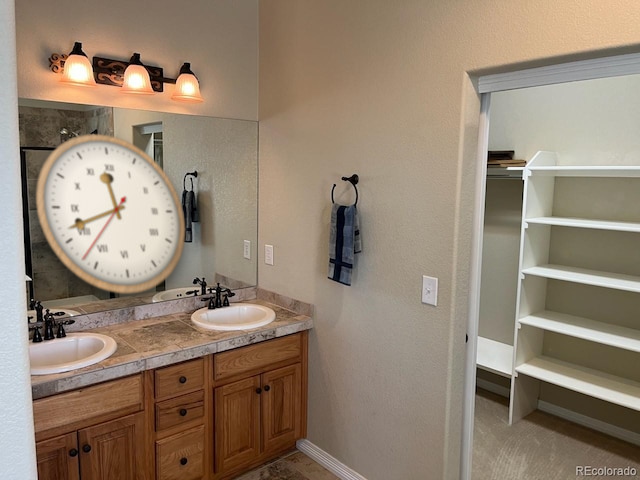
11:41:37
